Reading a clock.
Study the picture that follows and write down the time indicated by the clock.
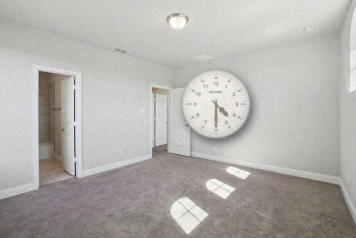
4:30
